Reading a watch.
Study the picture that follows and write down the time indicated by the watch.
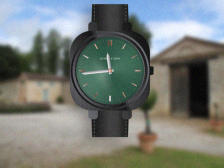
11:44
